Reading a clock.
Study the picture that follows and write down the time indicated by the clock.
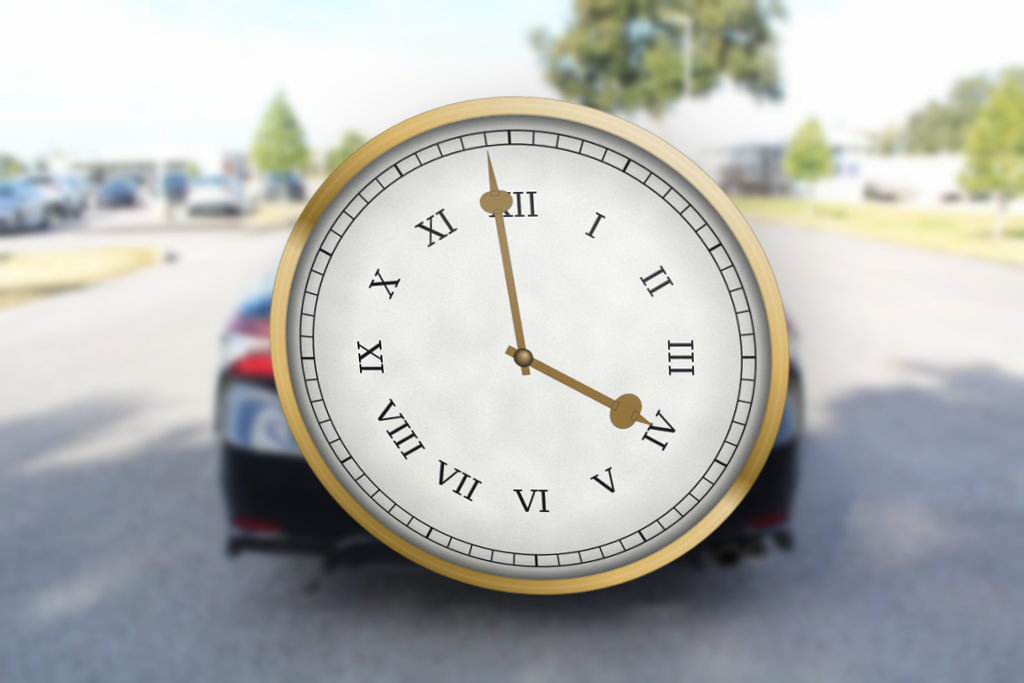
3:59
